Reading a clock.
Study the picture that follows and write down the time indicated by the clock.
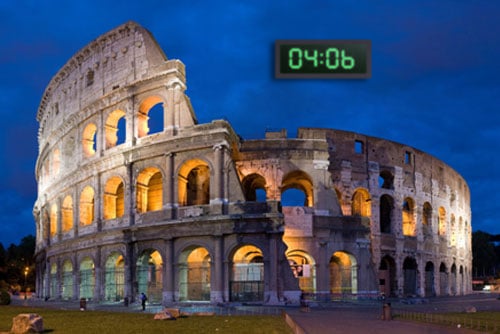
4:06
